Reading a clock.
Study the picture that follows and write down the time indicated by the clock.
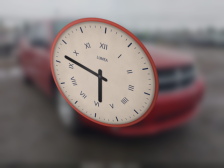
5:47
